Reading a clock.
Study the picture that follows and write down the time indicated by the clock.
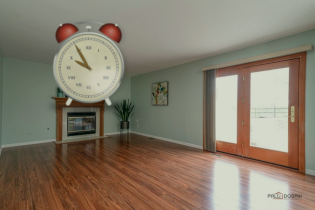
9:55
